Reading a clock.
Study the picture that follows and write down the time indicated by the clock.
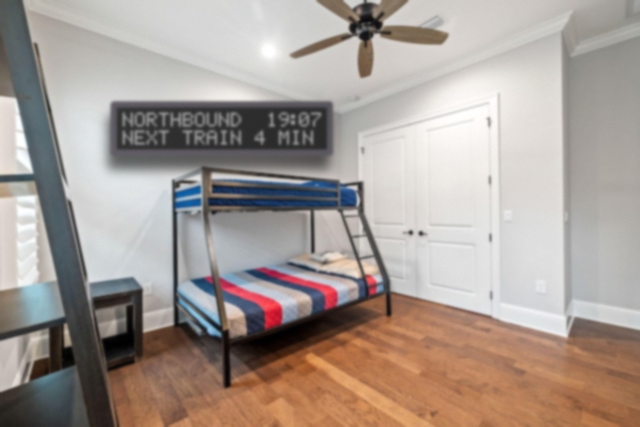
19:07
